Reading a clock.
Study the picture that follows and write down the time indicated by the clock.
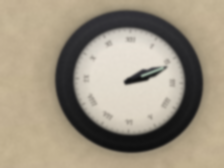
2:11
